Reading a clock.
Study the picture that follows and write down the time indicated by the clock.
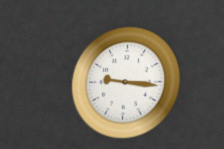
9:16
